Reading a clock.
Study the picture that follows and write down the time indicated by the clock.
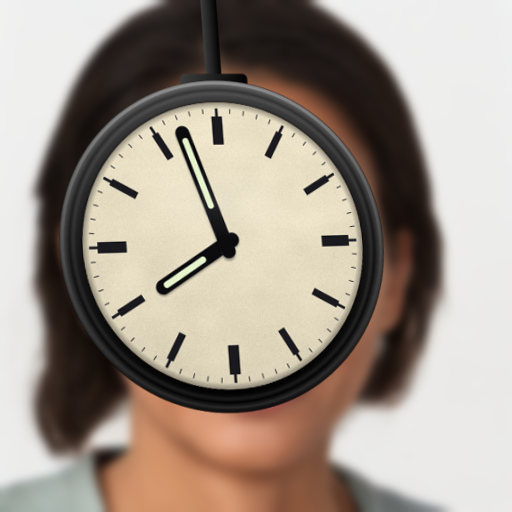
7:57
